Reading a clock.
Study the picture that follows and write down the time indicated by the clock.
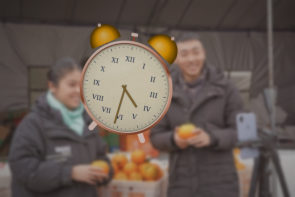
4:31
